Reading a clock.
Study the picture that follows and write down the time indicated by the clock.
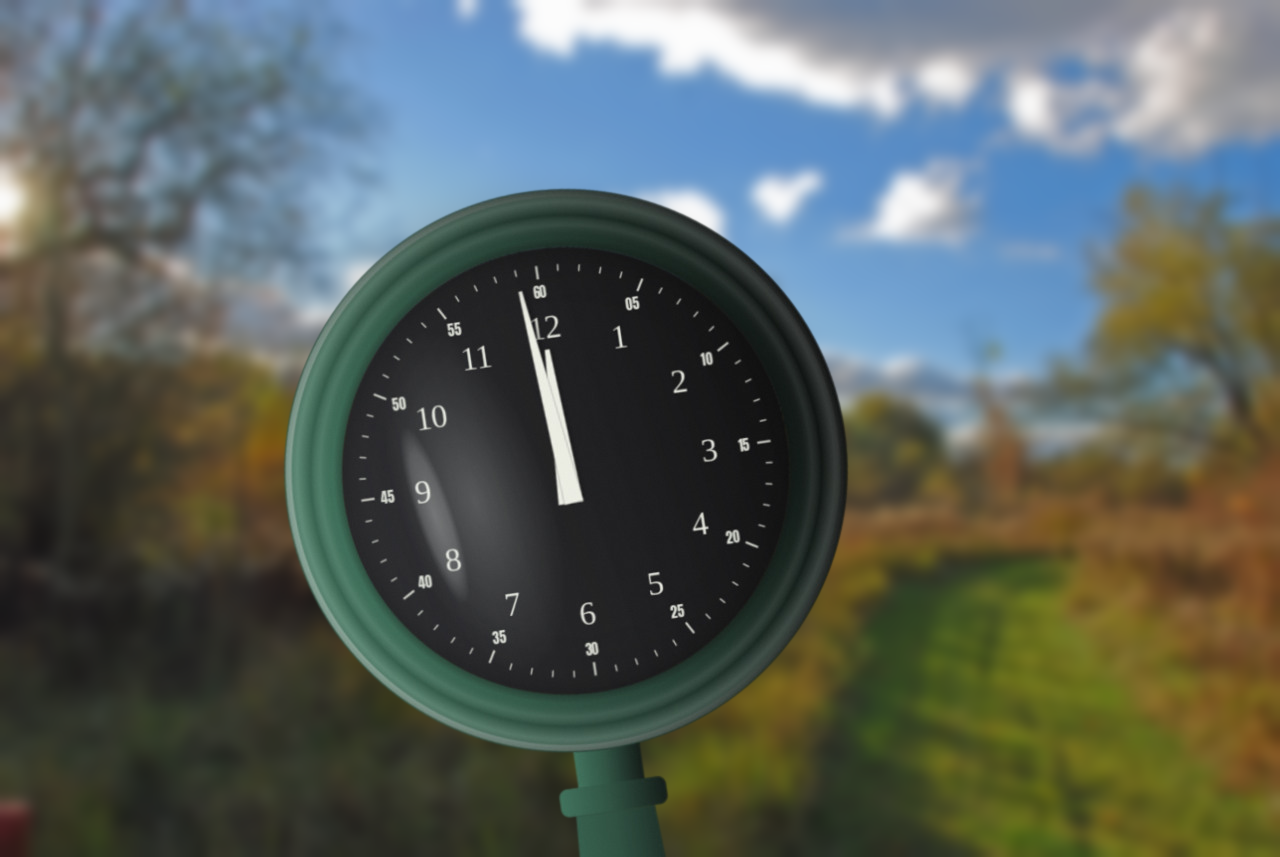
11:59
